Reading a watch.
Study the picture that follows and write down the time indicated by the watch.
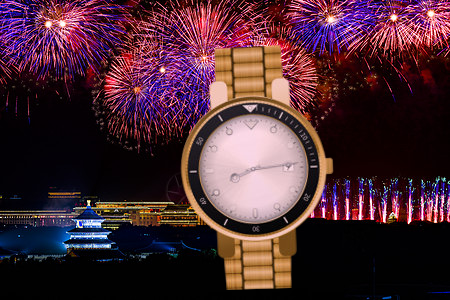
8:14
